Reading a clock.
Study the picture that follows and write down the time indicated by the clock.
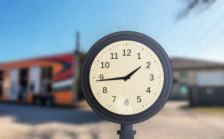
1:44
